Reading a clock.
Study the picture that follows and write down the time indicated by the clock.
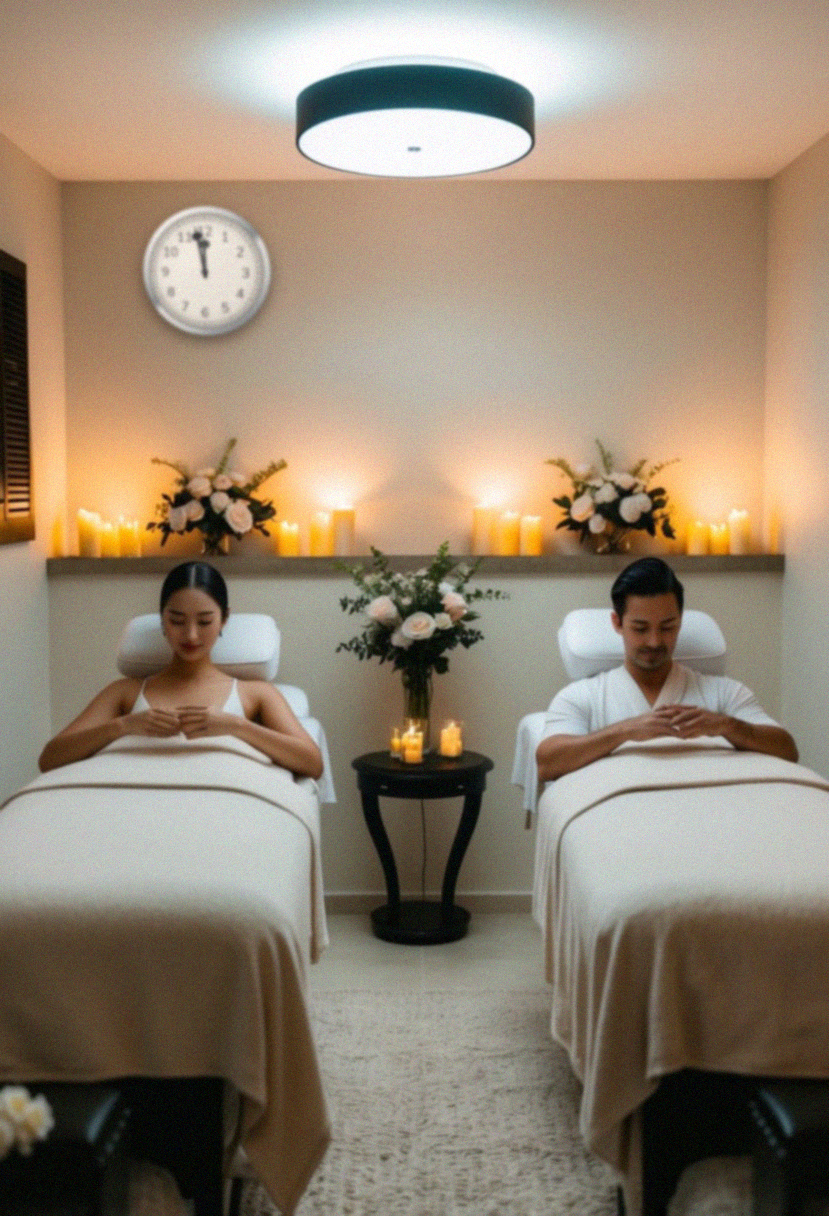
11:58
